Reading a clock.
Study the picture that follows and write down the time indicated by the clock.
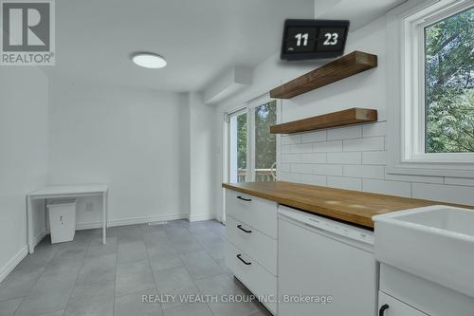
11:23
